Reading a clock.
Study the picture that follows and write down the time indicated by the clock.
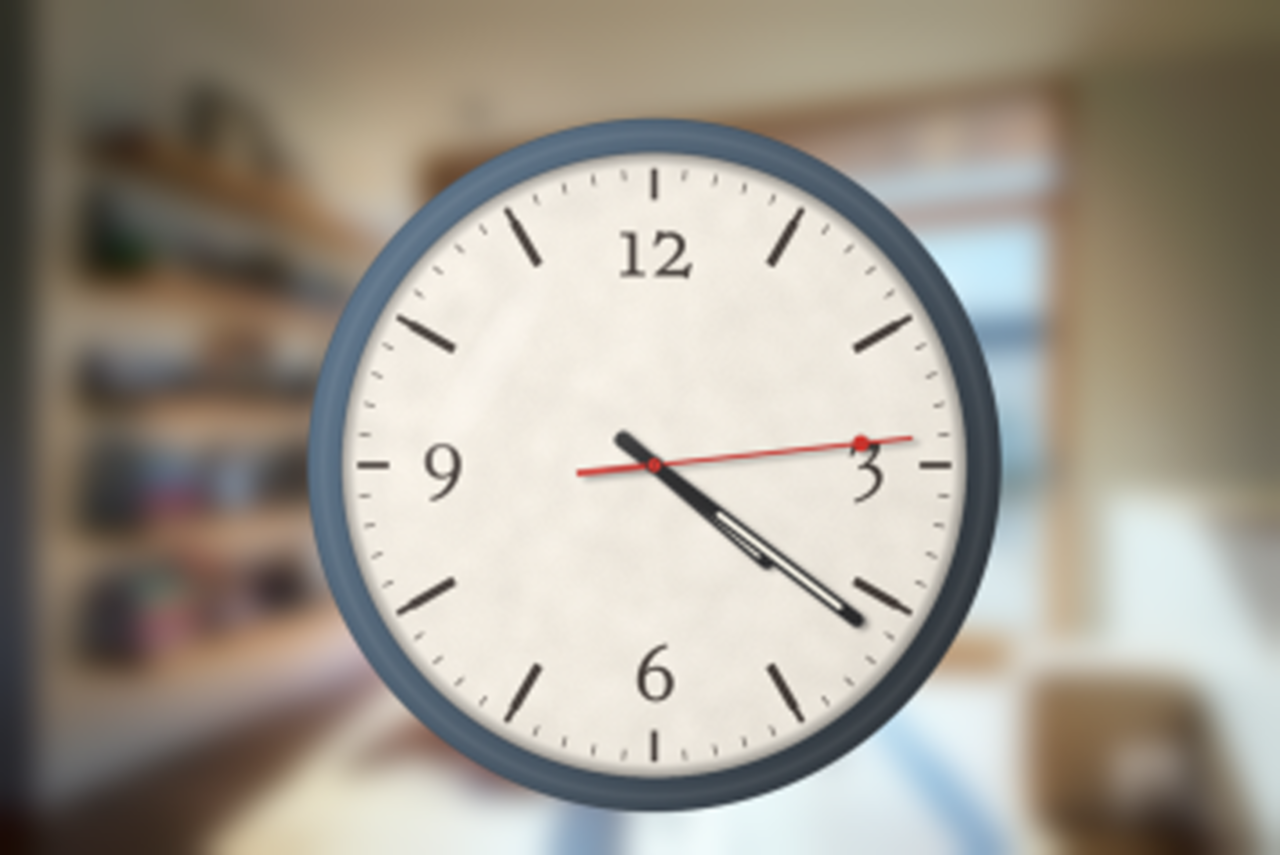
4:21:14
